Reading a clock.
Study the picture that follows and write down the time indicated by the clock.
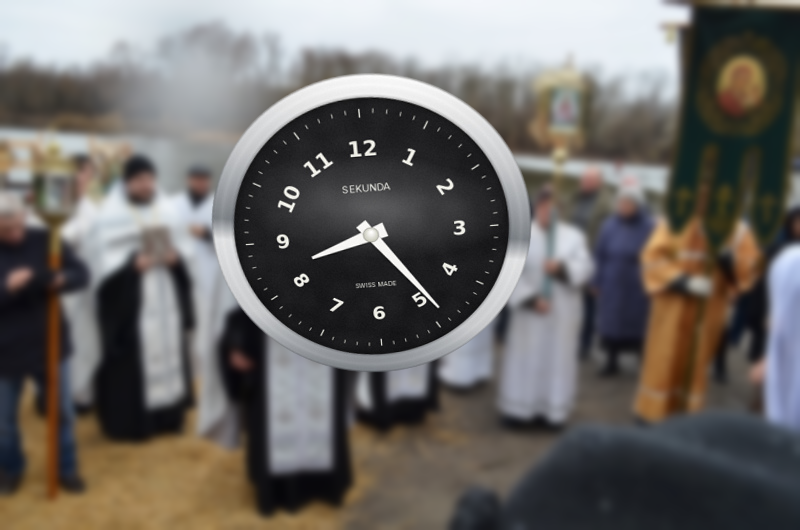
8:24
